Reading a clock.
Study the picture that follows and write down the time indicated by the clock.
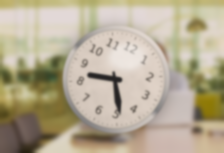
8:24
